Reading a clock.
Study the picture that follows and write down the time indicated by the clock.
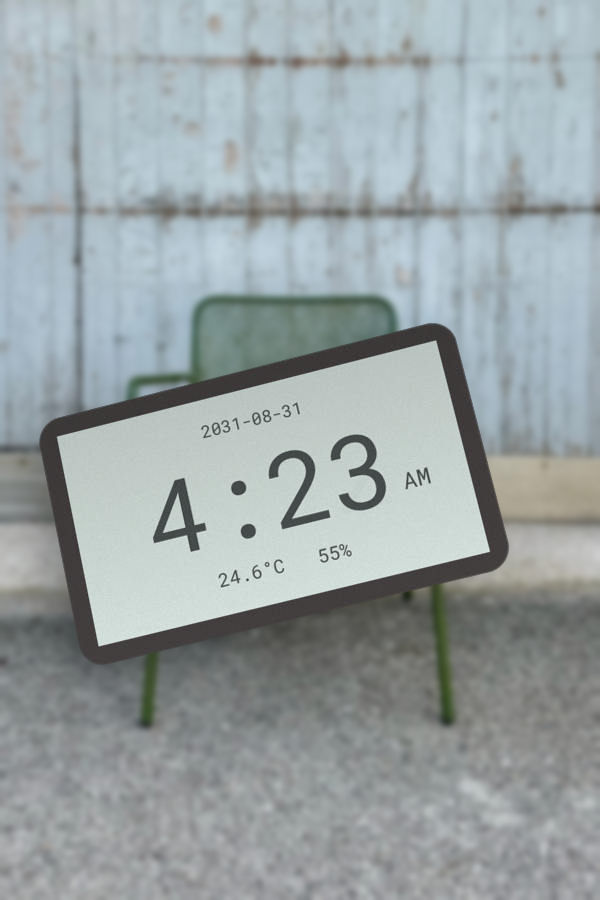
4:23
